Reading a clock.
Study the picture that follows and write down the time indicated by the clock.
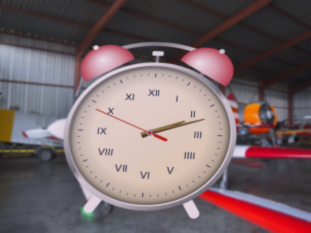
2:11:49
